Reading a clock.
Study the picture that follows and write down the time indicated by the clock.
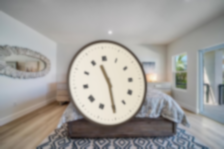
11:30
